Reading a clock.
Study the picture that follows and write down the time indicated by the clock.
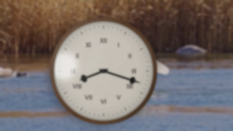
8:18
